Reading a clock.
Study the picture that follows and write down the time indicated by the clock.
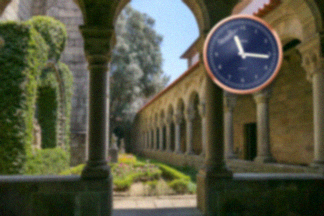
11:16
